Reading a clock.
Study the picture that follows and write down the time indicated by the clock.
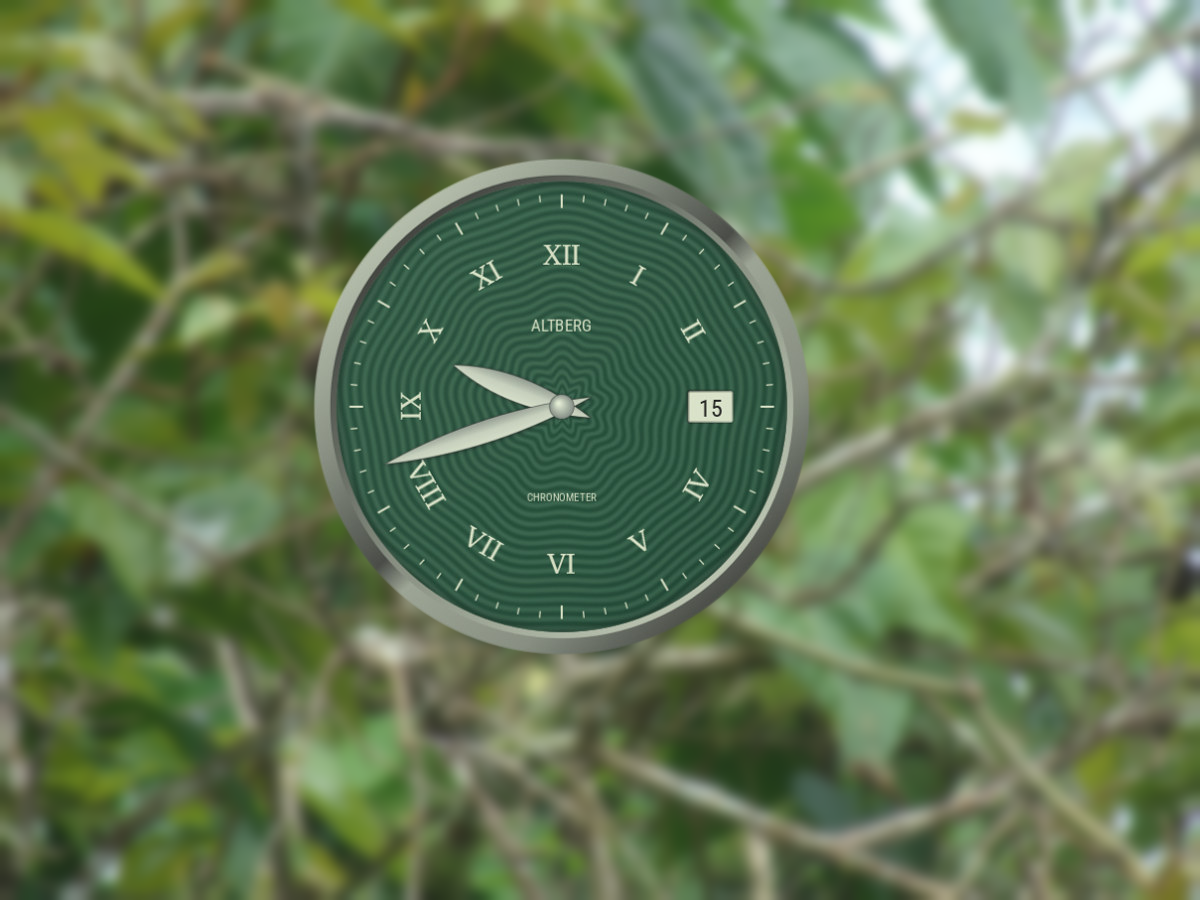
9:42
